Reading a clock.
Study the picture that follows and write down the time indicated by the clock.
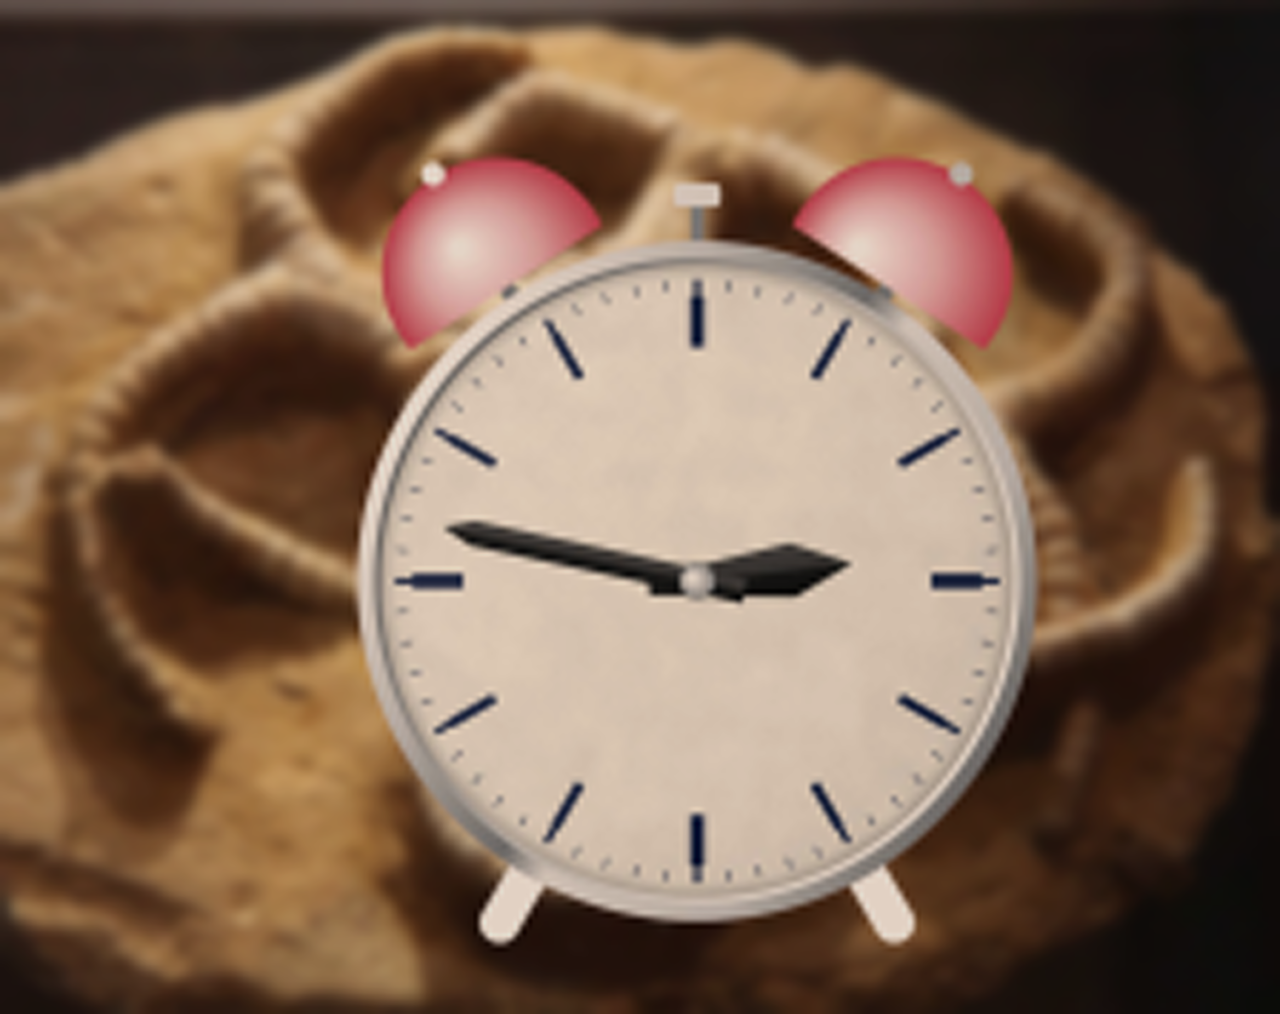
2:47
